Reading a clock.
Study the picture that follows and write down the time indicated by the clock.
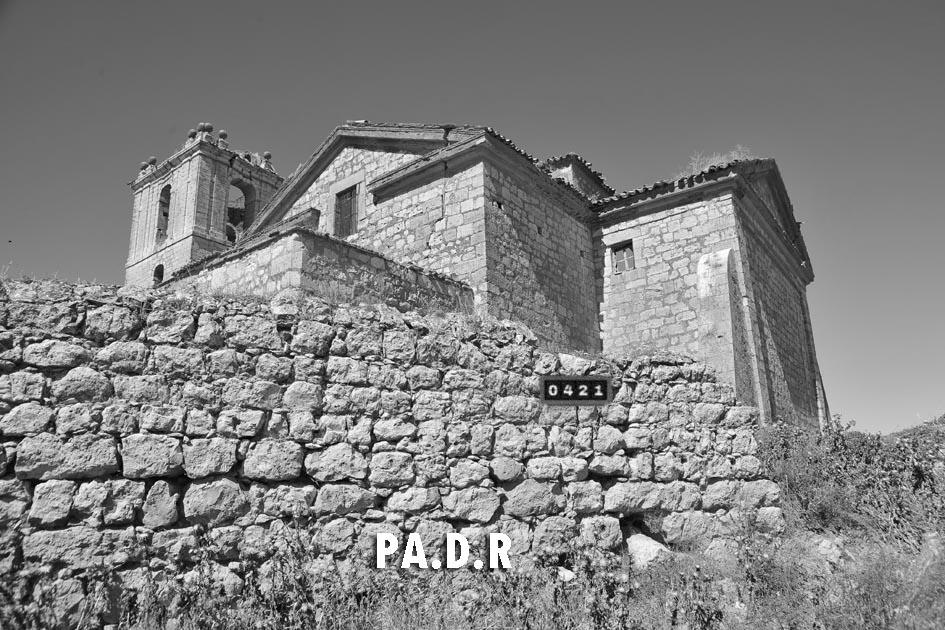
4:21
